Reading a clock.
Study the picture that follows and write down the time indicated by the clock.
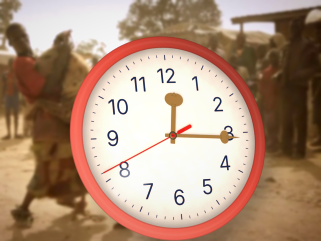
12:15:41
